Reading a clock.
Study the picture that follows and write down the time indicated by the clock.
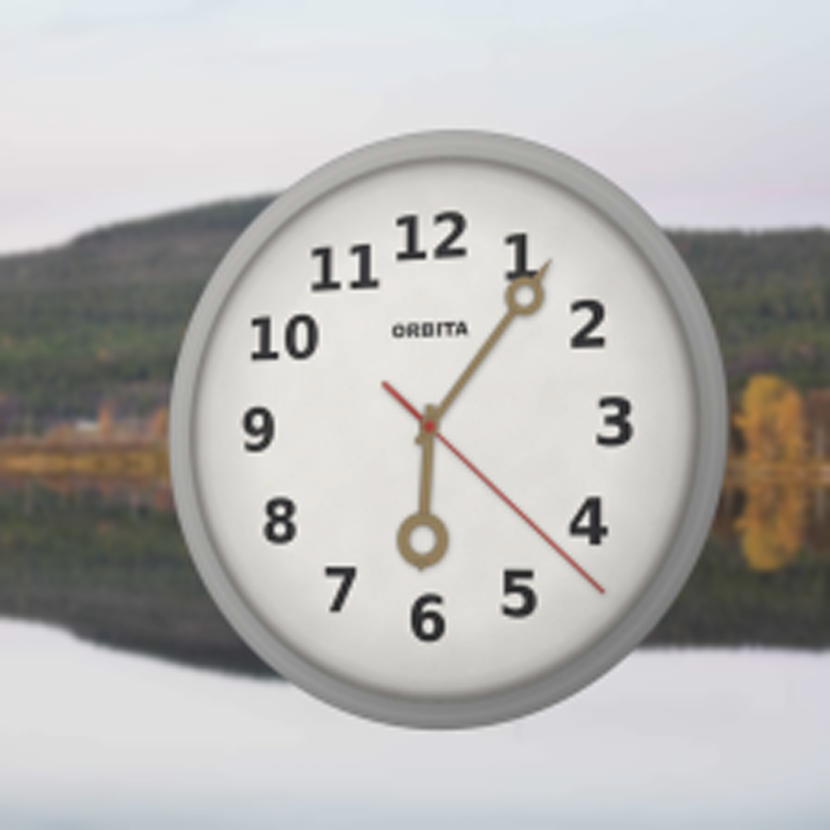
6:06:22
